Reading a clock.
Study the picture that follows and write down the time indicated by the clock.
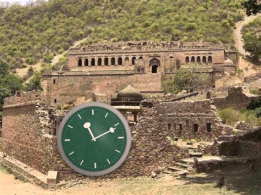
11:11
